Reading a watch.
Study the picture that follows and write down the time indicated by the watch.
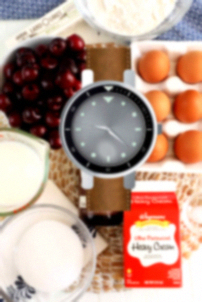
9:22
